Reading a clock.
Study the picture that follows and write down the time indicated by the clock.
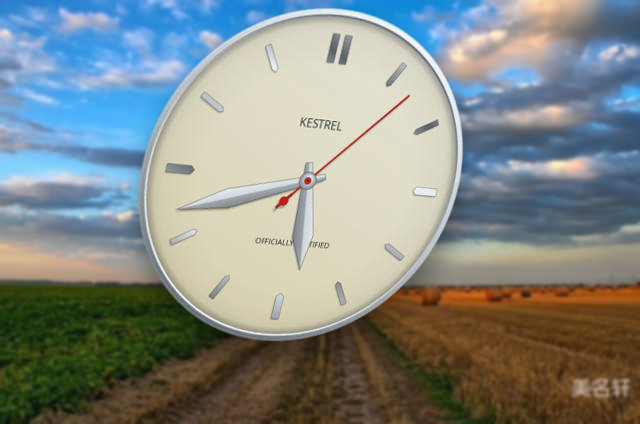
5:42:07
